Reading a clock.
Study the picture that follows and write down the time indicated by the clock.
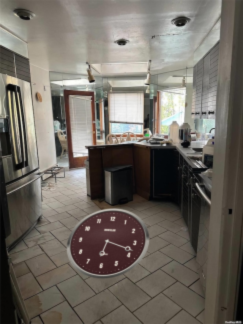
6:18
